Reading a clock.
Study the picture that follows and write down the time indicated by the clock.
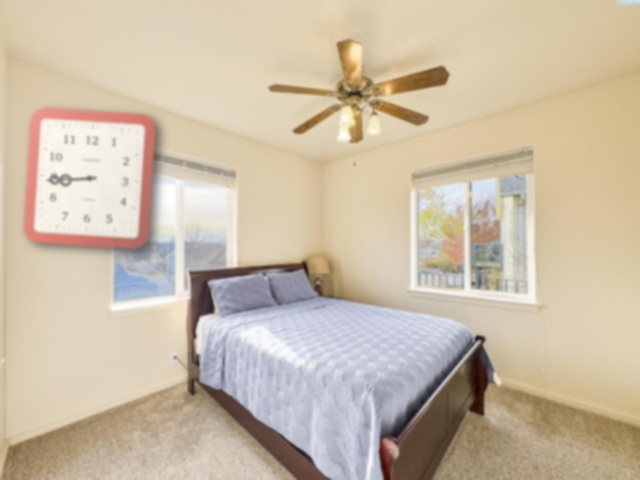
8:44
